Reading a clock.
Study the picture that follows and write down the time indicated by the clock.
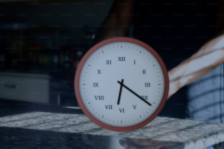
6:21
